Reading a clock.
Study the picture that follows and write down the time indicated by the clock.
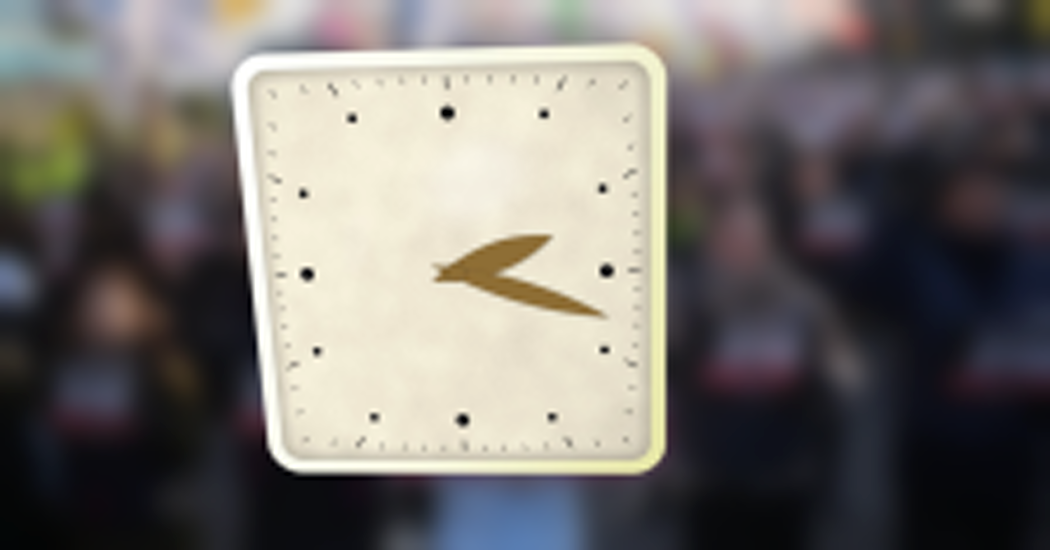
2:18
